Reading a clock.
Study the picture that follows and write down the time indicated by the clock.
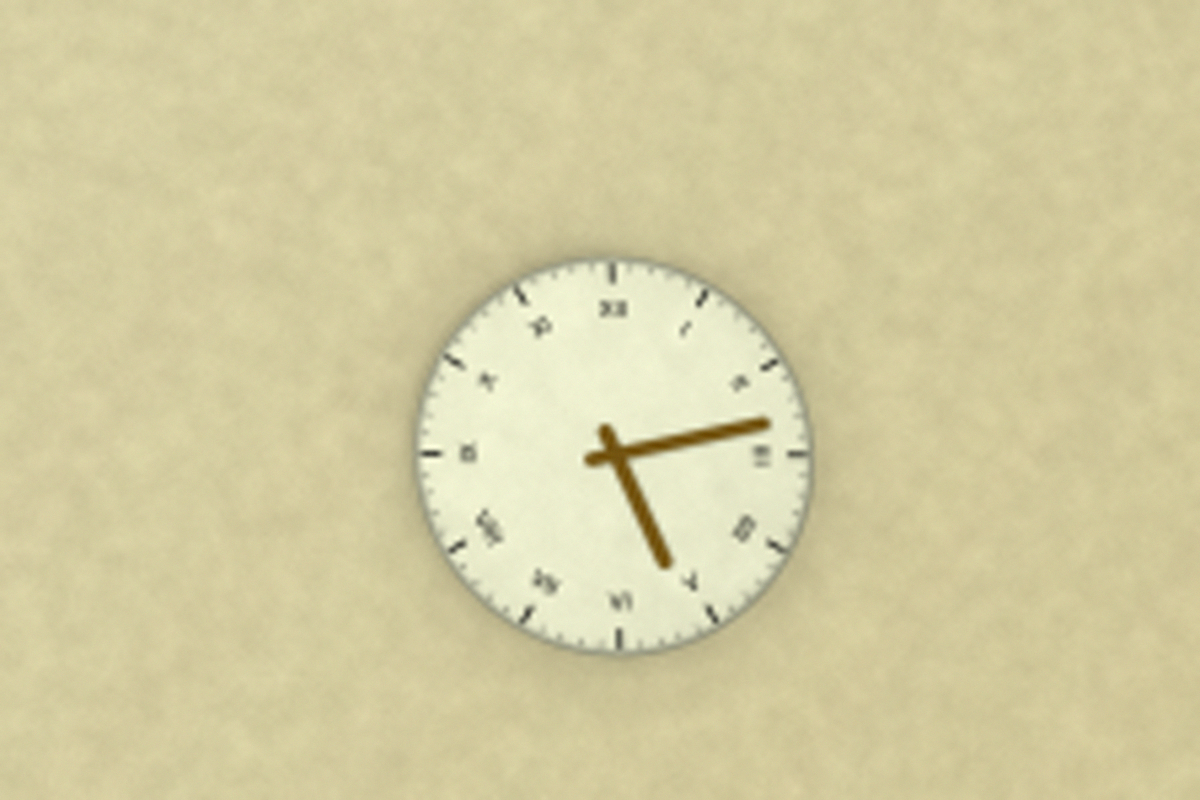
5:13
